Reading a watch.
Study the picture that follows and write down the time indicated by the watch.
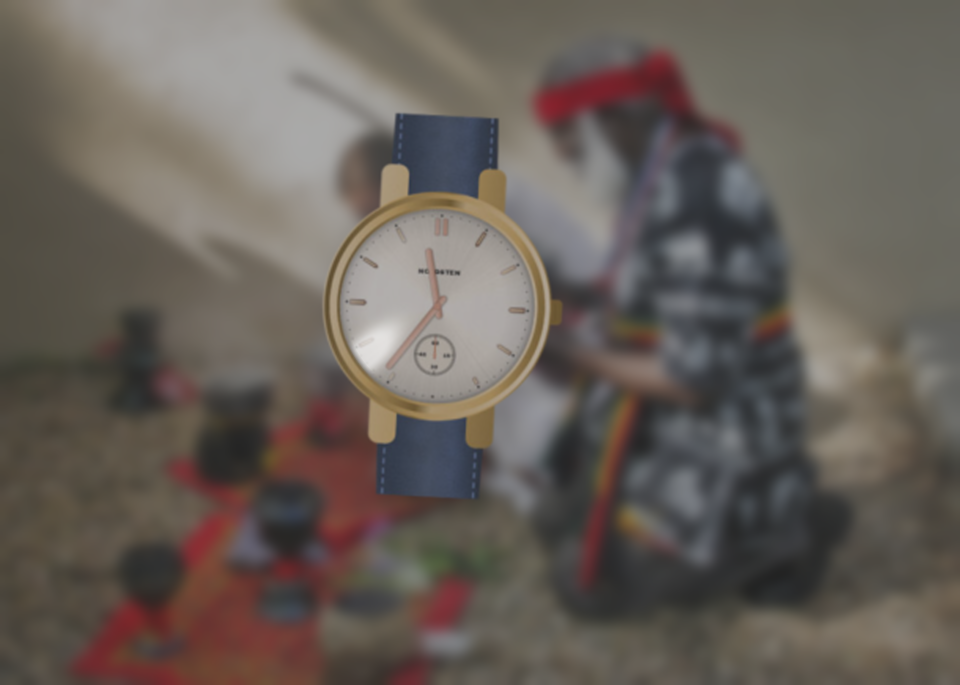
11:36
